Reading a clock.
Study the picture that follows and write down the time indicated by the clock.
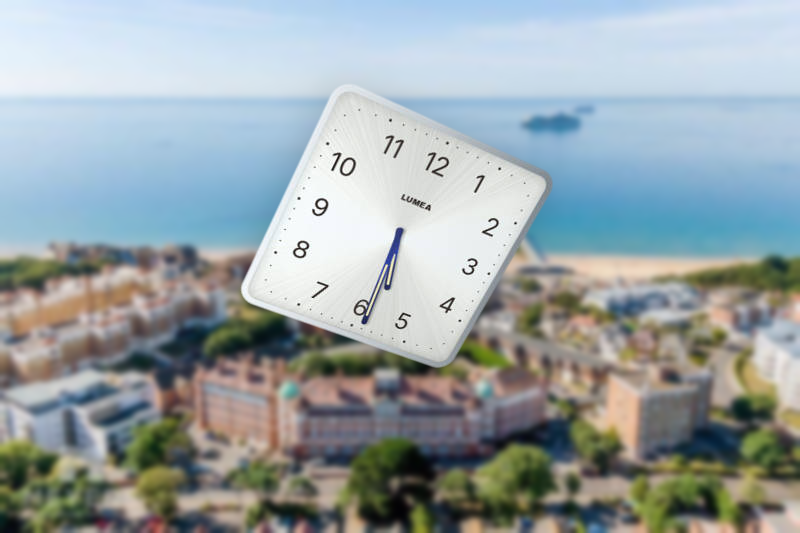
5:29
